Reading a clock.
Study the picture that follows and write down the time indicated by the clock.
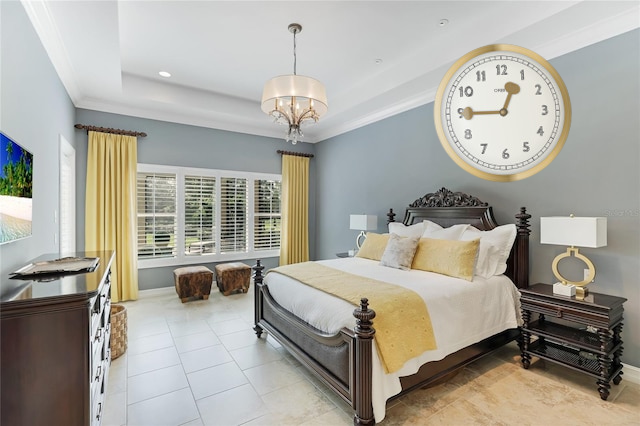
12:45
